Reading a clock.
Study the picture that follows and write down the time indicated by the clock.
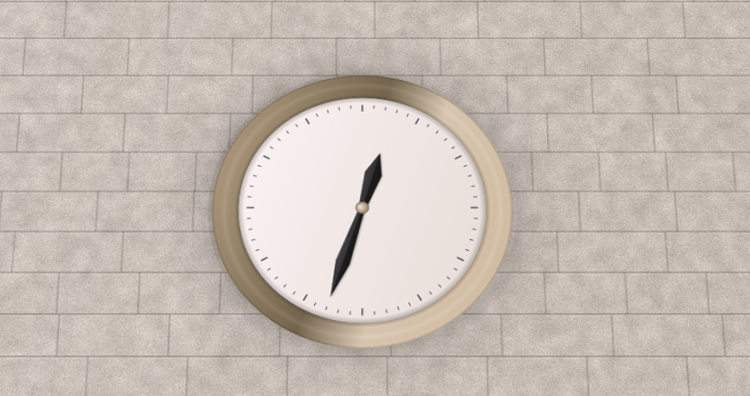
12:33
